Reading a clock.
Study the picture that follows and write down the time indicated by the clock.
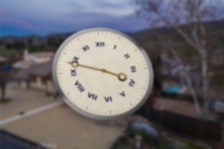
3:48
